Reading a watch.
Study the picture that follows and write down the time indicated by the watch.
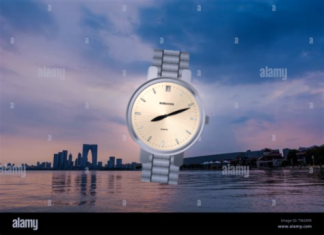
8:11
